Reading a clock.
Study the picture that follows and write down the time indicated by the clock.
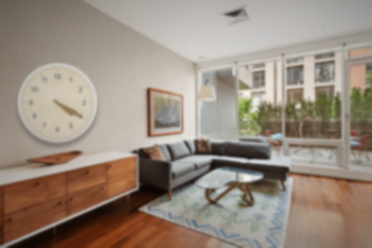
4:20
